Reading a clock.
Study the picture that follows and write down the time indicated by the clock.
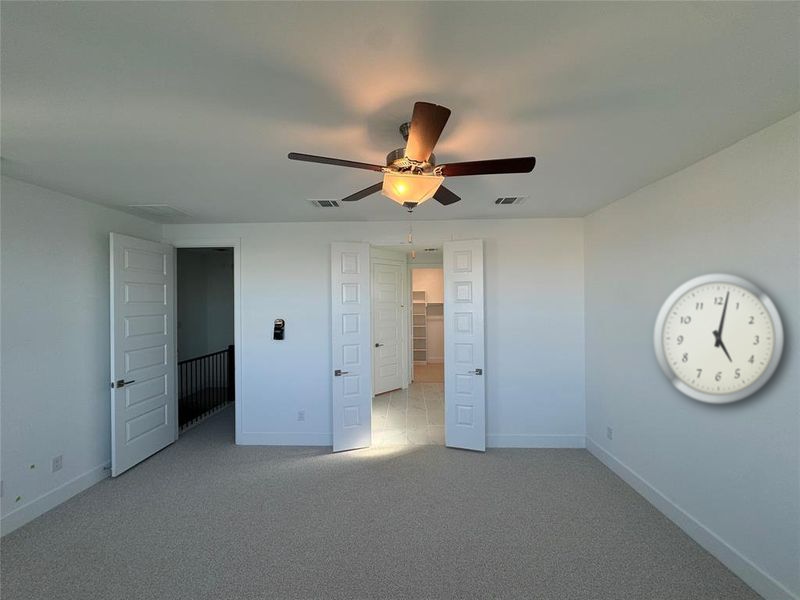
5:02
